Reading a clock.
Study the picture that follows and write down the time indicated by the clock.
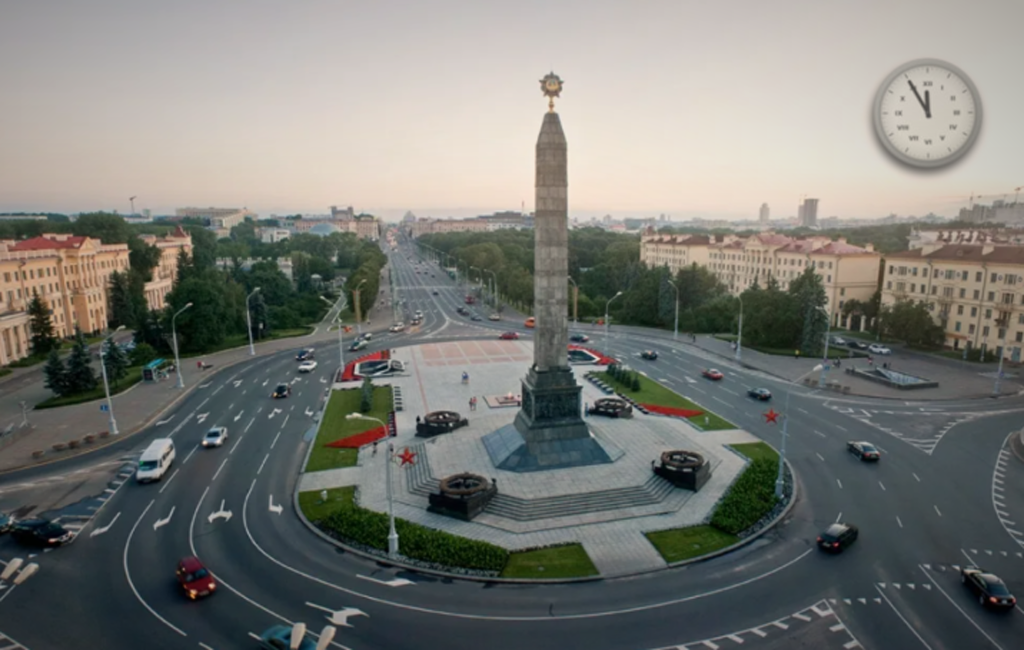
11:55
